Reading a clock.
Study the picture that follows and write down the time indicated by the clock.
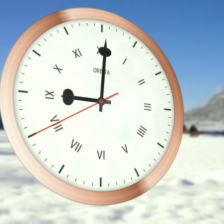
9:00:40
